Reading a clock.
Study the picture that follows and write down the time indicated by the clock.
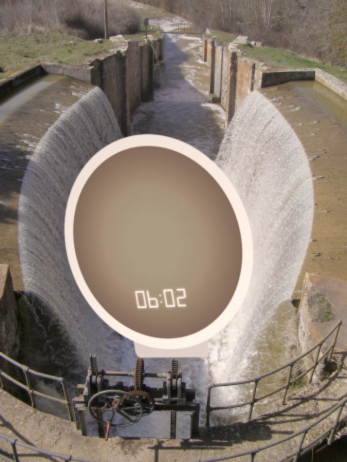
6:02
